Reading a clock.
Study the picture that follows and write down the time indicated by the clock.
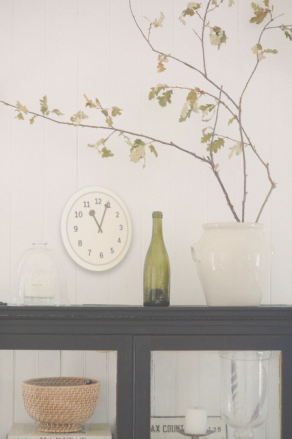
11:04
